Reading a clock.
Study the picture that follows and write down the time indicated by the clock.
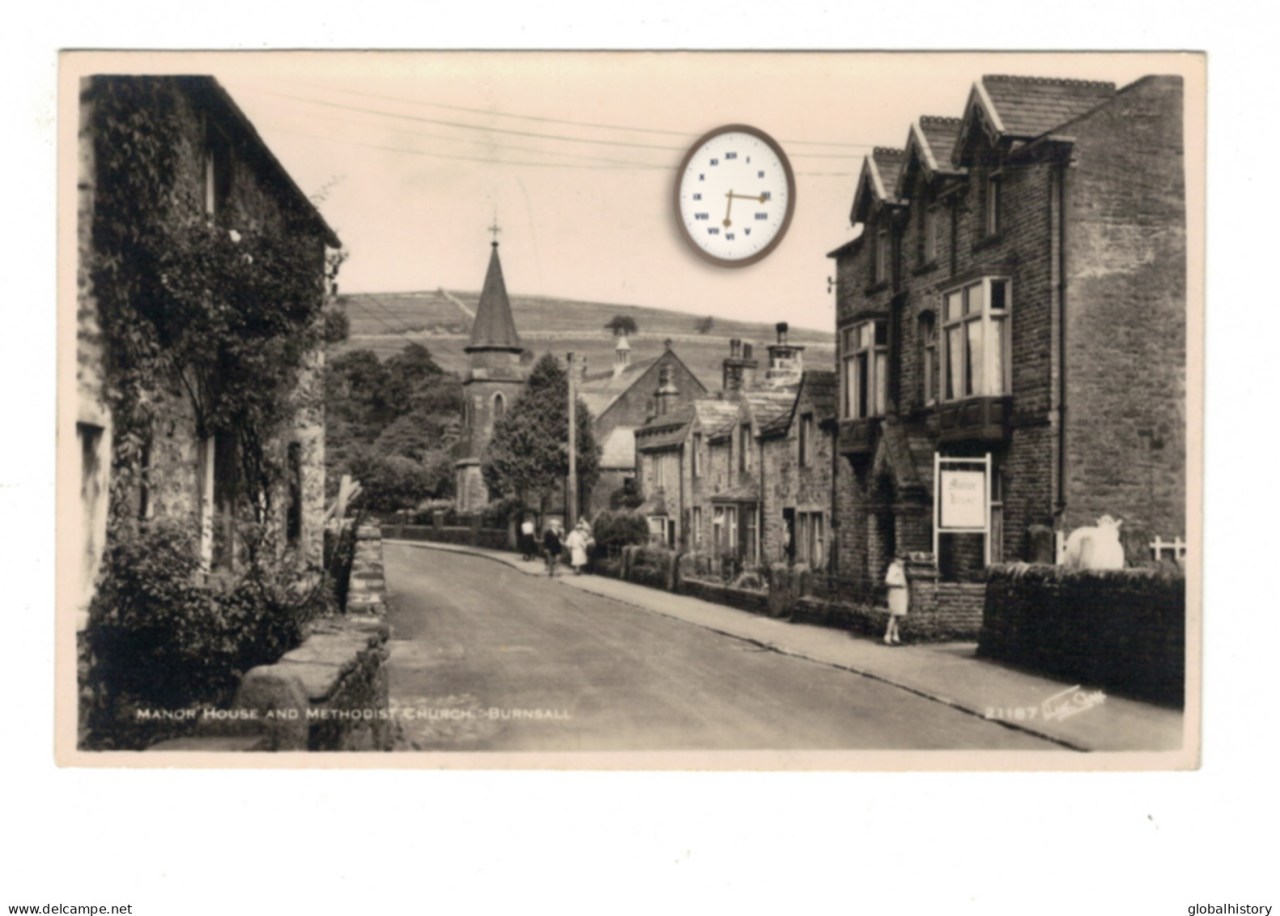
6:16
